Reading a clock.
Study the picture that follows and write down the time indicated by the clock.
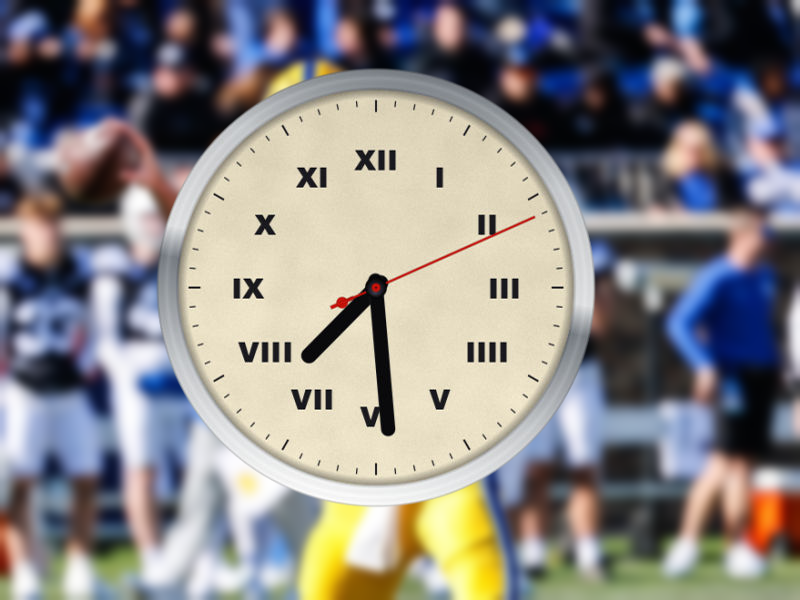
7:29:11
